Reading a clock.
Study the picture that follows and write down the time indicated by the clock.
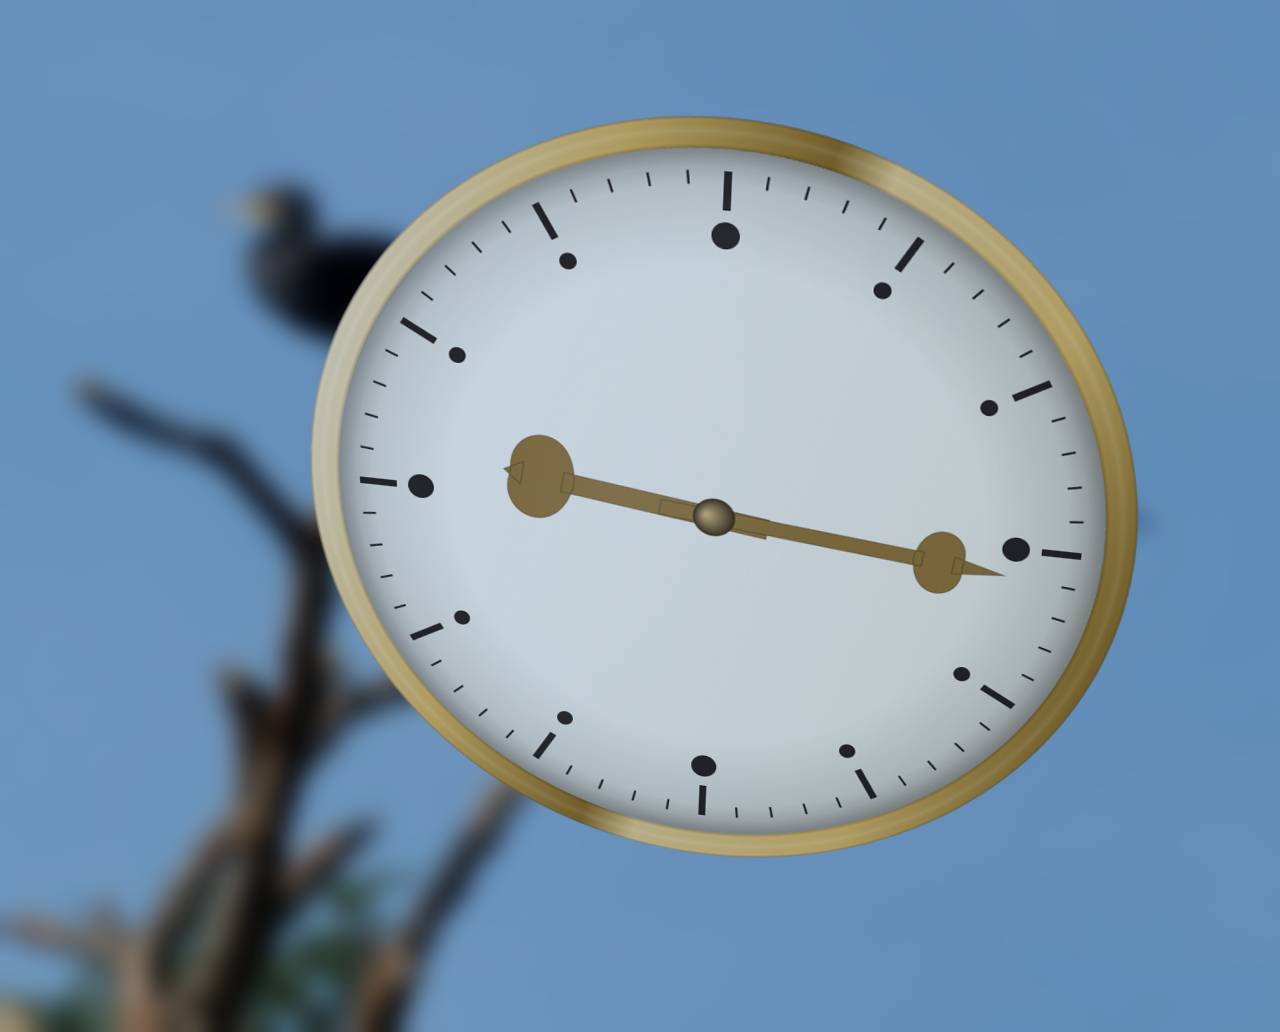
9:16
